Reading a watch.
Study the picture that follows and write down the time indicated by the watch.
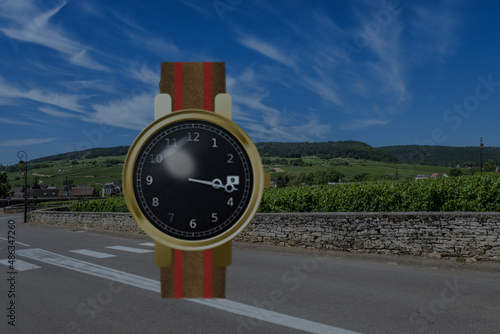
3:17
